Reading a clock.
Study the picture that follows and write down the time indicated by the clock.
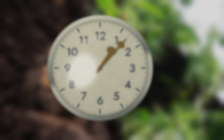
1:07
